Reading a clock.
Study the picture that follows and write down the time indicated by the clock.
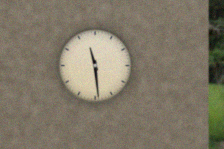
11:29
